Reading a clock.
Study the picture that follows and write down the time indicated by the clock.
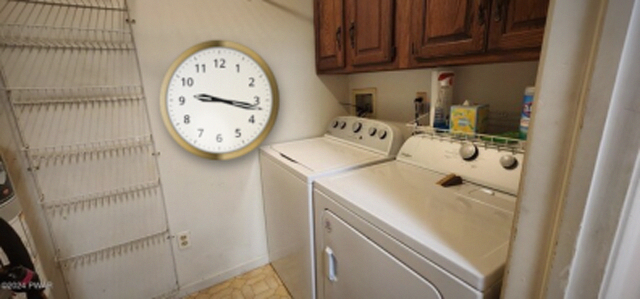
9:17
